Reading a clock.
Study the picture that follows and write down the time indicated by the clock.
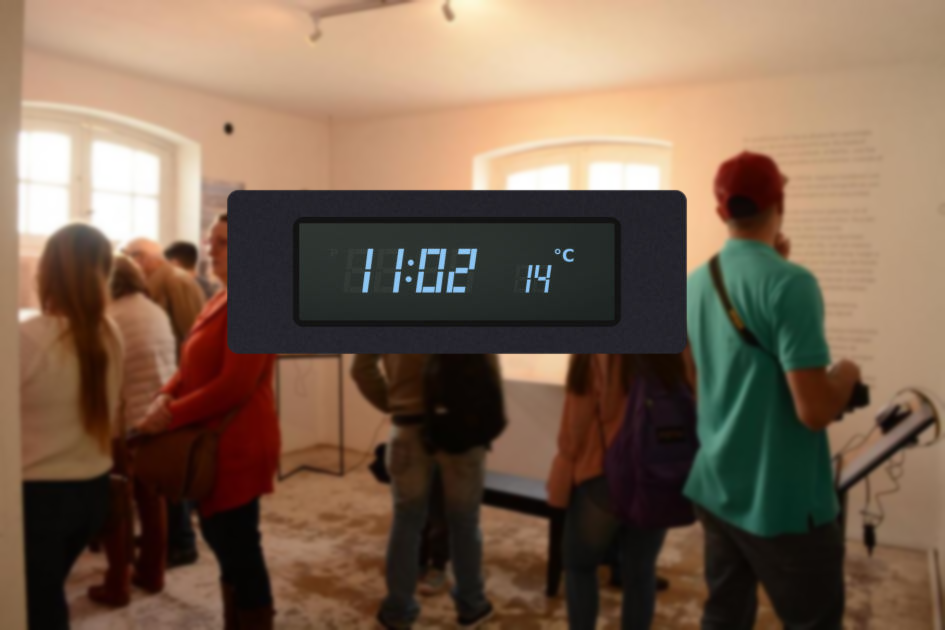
11:02
